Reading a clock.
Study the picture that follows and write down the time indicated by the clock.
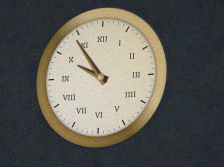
9:54
